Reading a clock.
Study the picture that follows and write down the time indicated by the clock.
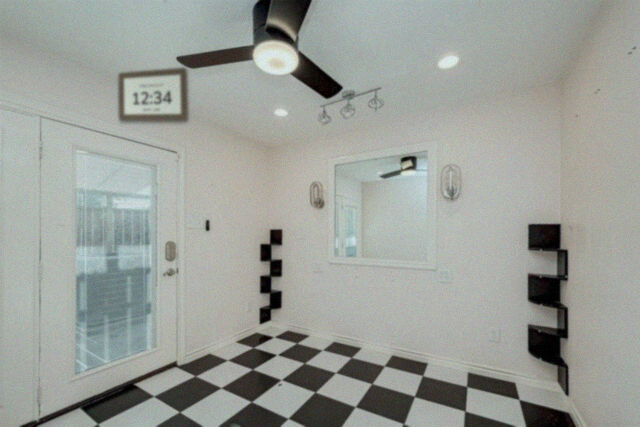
12:34
